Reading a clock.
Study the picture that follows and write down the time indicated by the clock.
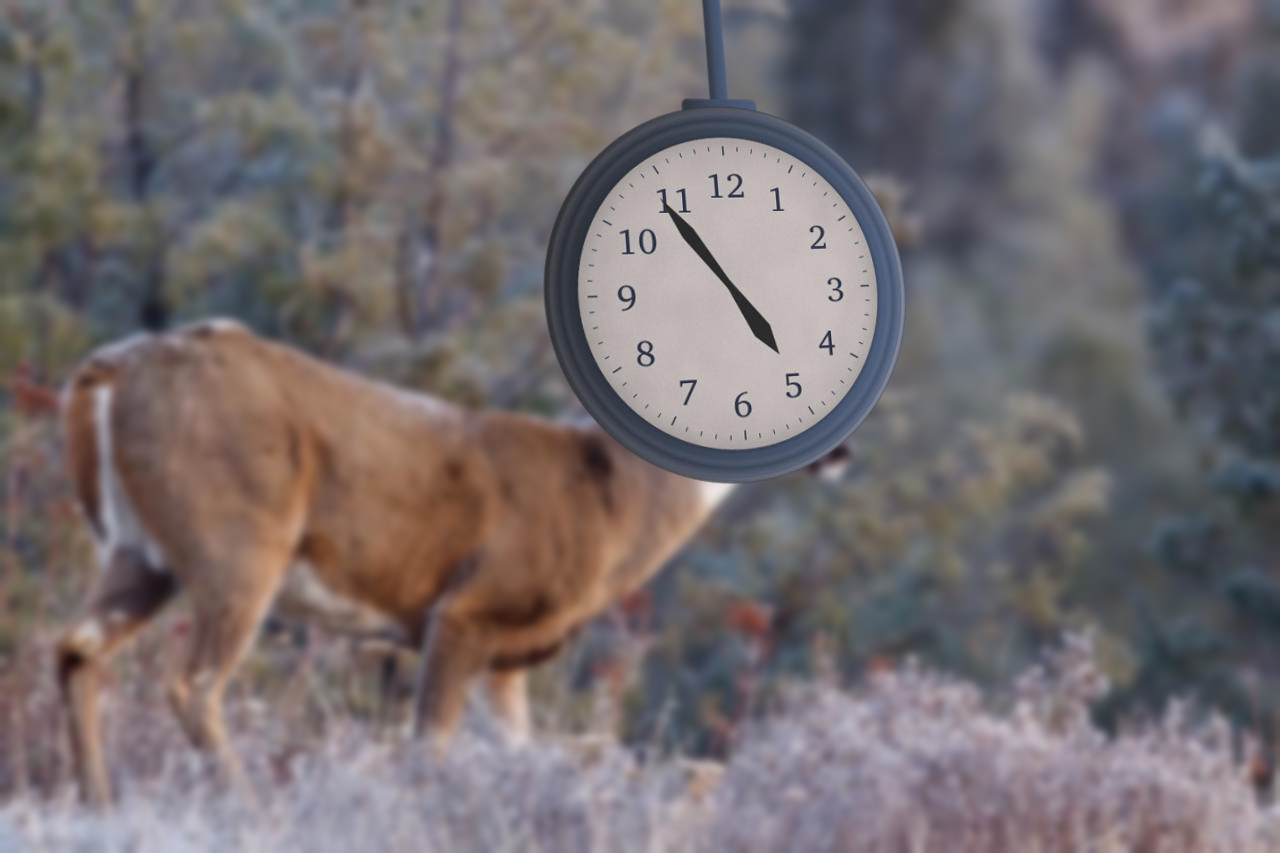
4:54
